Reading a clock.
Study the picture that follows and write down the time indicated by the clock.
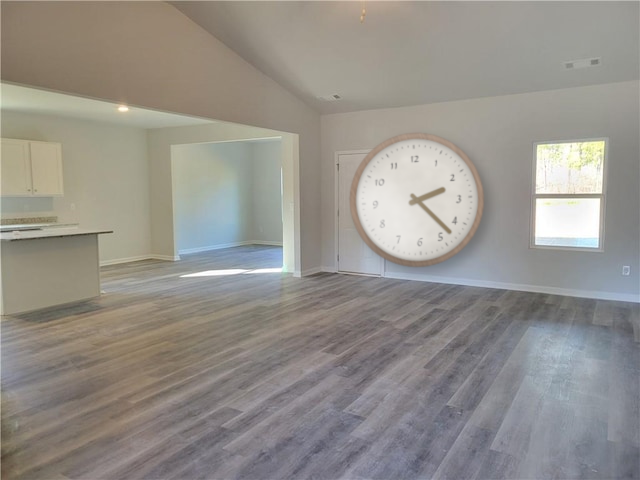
2:23
